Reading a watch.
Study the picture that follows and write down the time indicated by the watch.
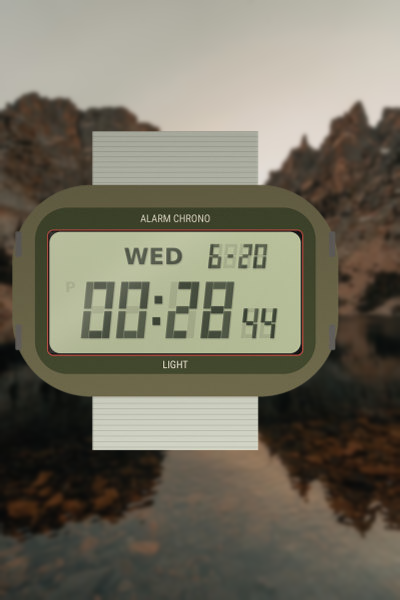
0:28:44
